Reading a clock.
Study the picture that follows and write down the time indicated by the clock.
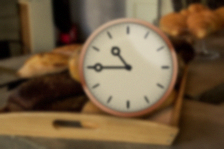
10:45
